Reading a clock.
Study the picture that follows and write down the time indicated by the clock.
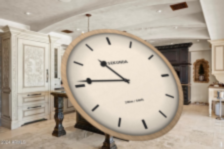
10:46
